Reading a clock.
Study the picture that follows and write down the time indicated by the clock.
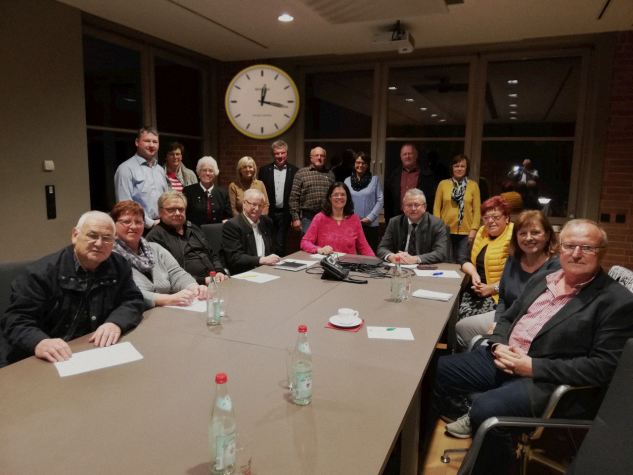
12:17
